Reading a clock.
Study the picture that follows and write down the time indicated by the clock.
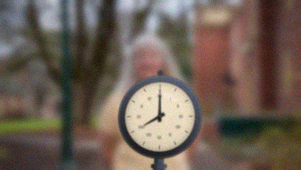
8:00
